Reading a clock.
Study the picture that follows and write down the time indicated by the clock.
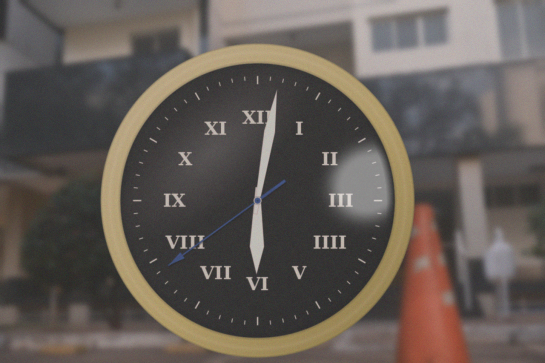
6:01:39
